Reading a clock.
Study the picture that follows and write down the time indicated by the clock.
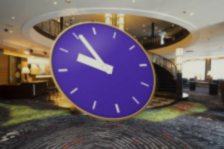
9:56
